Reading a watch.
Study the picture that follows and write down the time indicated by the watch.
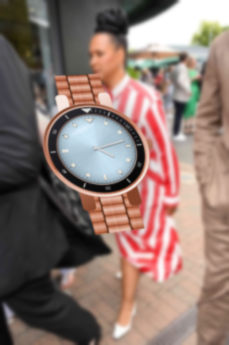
4:13
